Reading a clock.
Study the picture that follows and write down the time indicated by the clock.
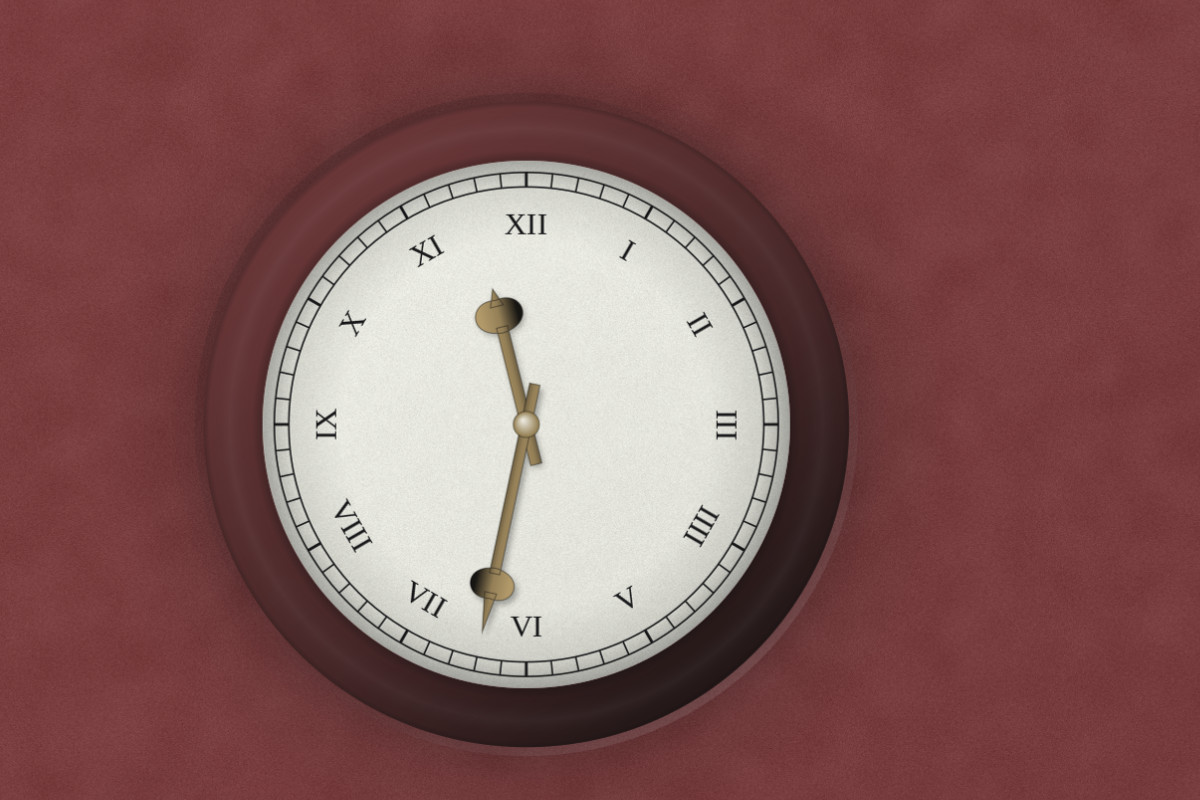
11:32
